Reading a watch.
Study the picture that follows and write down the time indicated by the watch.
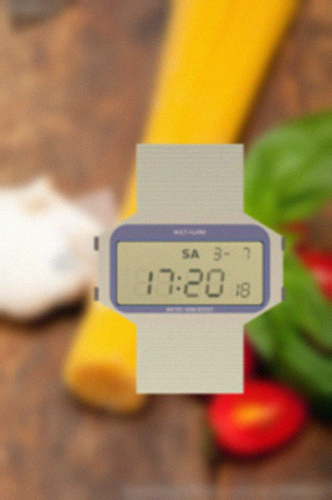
17:20:18
